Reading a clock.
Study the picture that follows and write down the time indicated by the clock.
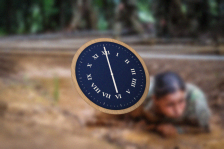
6:00
